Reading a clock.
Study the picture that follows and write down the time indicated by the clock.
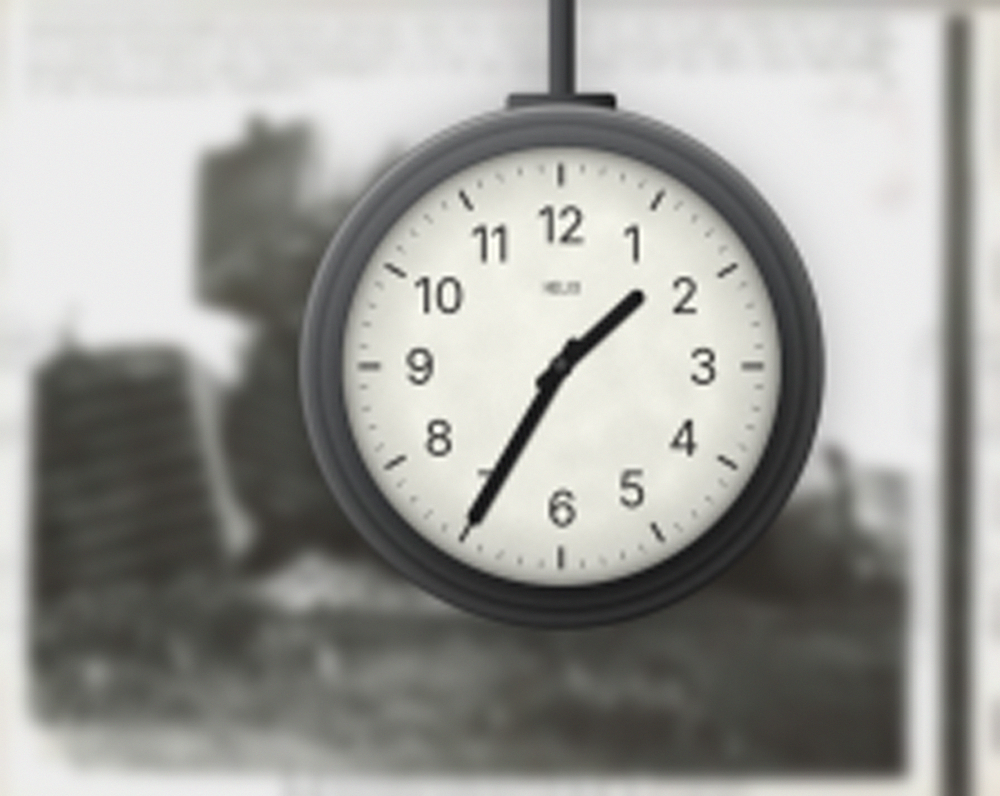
1:35
